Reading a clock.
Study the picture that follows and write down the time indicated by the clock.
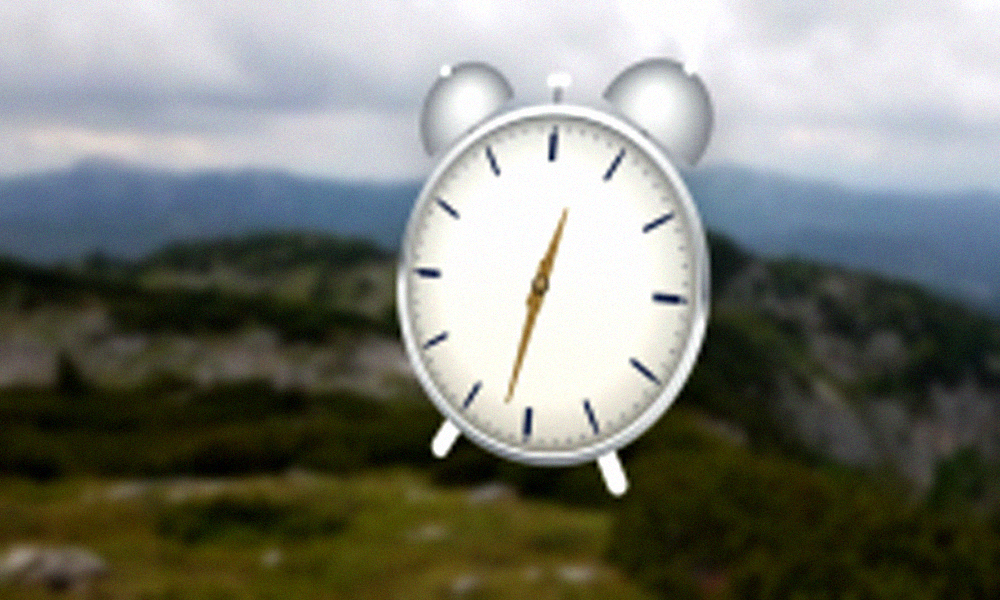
12:32
